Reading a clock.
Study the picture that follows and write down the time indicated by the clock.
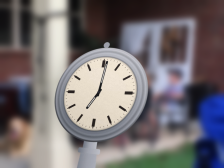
7:01
